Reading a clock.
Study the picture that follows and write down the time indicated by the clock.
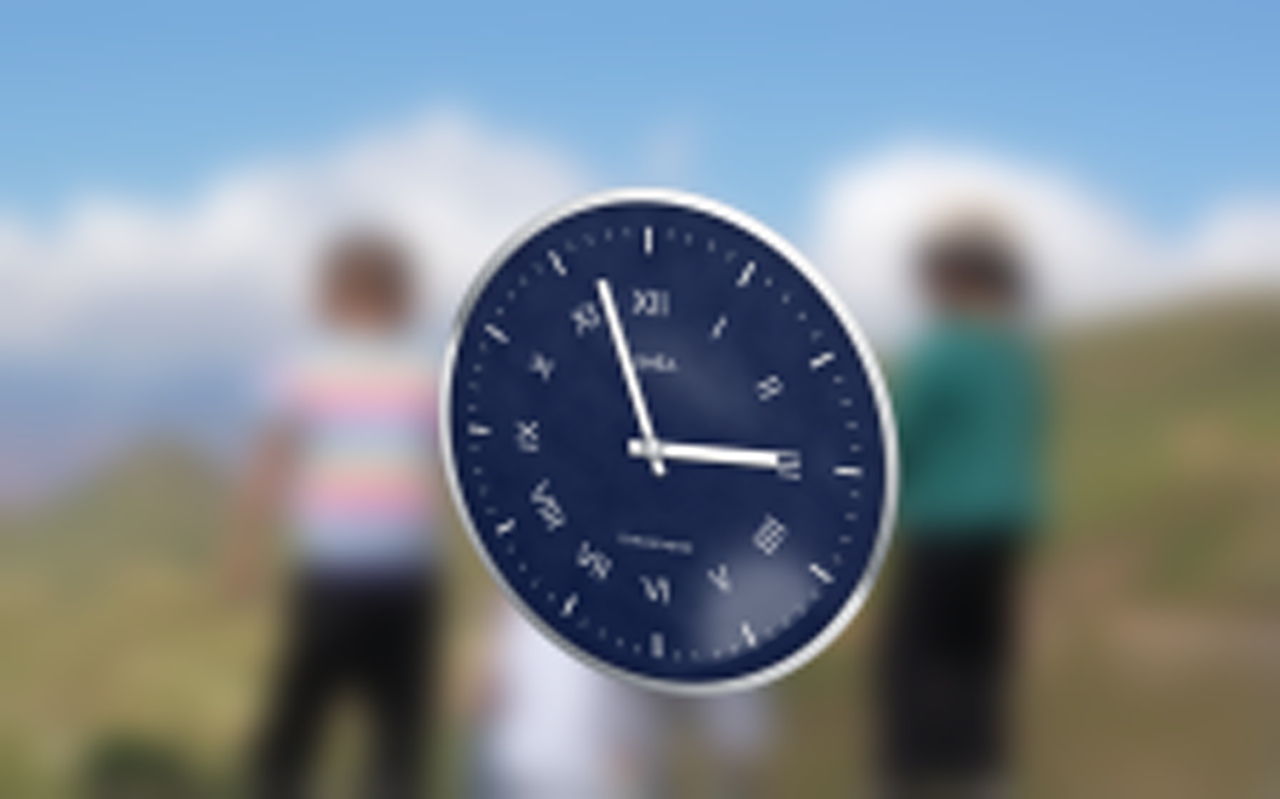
2:57
